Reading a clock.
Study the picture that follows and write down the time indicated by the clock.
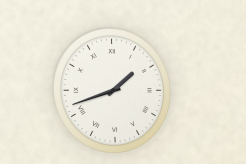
1:42
